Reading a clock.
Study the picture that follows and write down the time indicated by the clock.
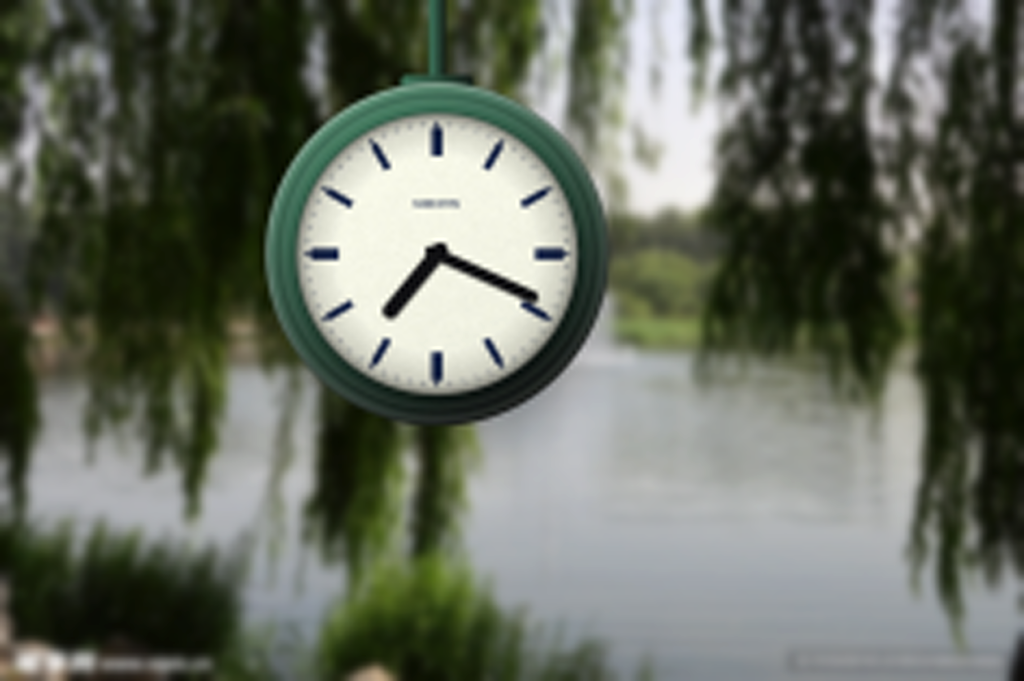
7:19
